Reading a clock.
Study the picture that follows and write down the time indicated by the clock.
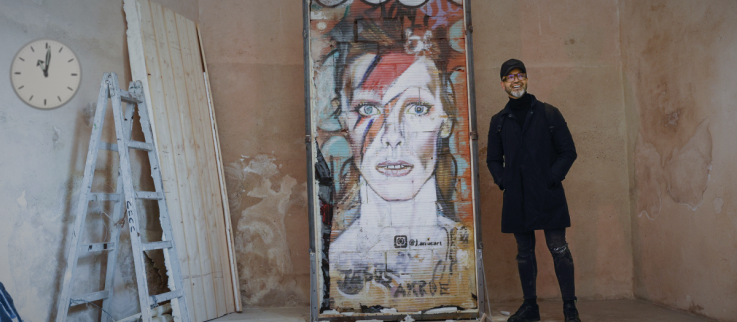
11:01
